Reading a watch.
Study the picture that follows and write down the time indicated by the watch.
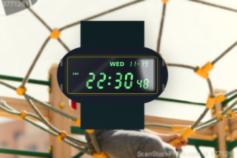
22:30:48
